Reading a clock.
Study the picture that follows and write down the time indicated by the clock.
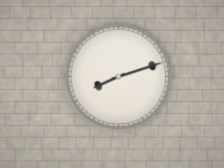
8:12
